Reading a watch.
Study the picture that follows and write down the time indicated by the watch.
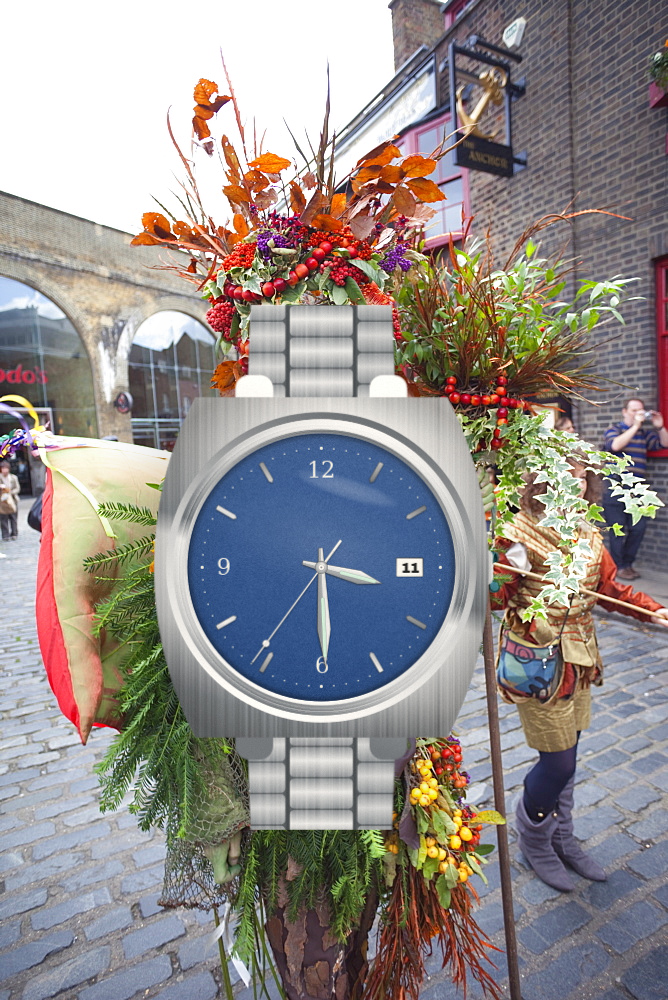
3:29:36
